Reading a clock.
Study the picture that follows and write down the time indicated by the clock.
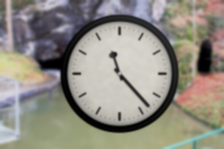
11:23
